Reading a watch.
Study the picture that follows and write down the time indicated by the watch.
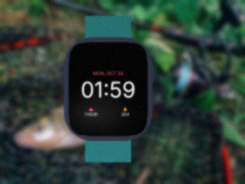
1:59
